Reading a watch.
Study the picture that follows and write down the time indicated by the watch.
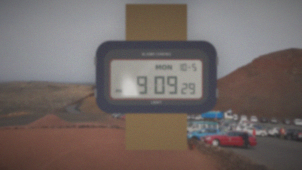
9:09:29
